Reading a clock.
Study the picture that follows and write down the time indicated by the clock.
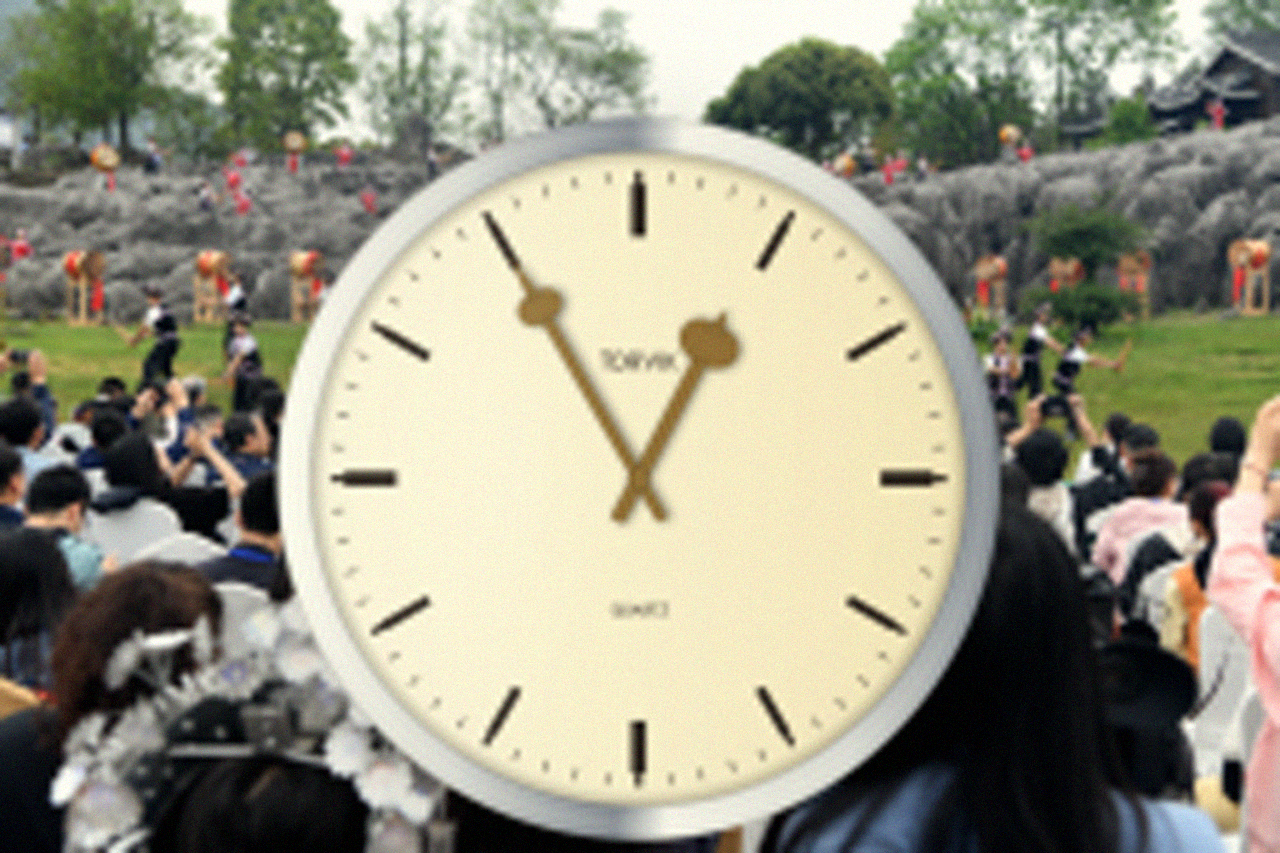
12:55
